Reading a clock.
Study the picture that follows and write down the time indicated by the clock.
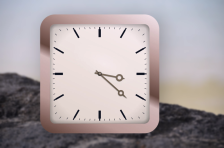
3:22
